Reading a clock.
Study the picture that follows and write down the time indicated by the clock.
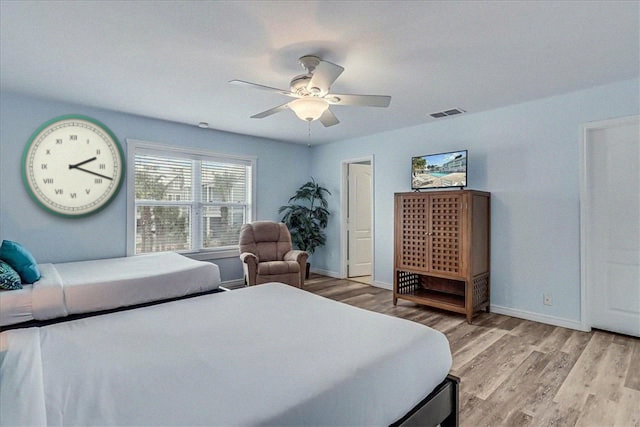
2:18
